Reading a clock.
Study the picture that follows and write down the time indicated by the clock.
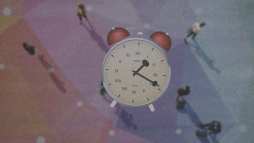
1:19
